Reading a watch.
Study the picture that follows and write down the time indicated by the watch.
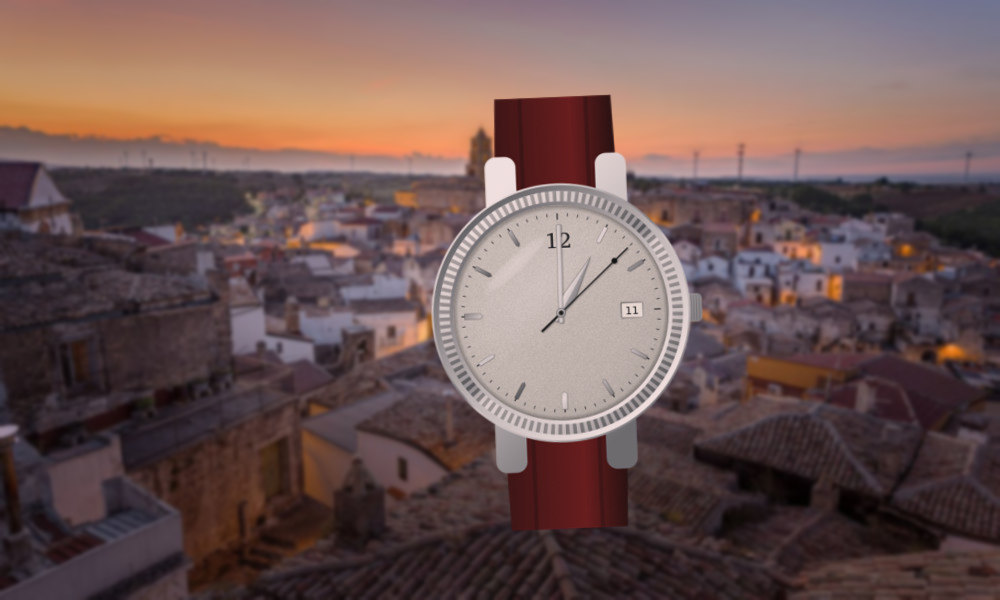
1:00:08
